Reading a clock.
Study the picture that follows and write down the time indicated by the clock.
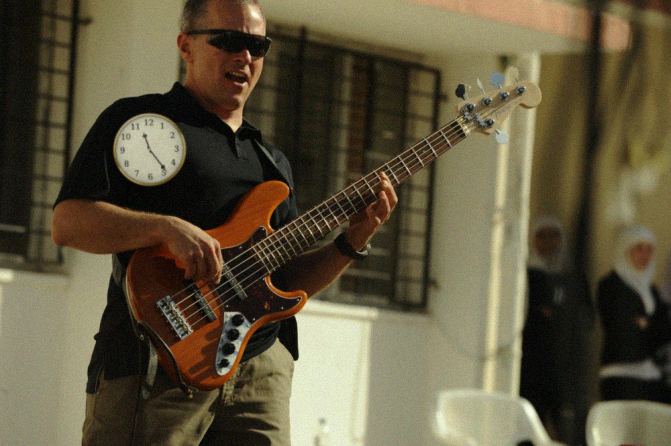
11:24
